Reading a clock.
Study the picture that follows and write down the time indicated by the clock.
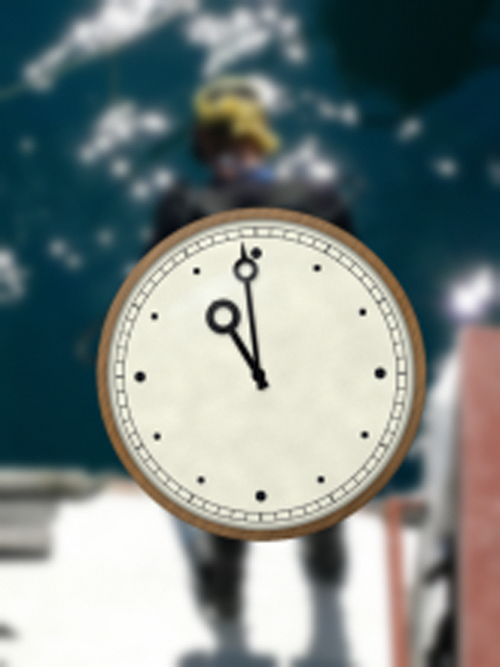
10:59
